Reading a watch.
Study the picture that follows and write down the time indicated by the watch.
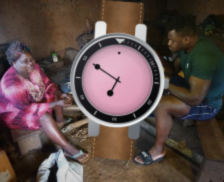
6:50
